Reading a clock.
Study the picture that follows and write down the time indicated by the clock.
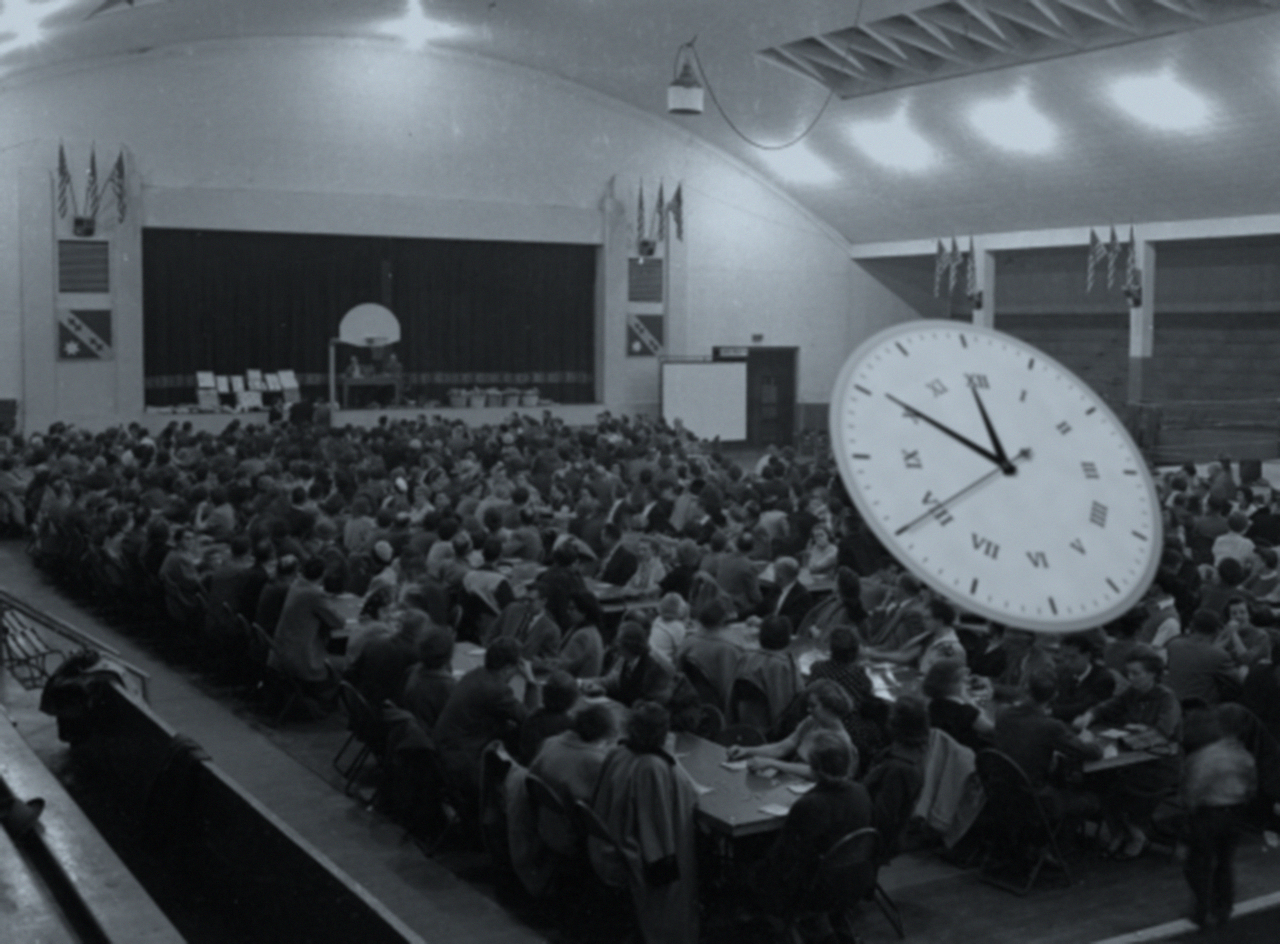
11:50:40
